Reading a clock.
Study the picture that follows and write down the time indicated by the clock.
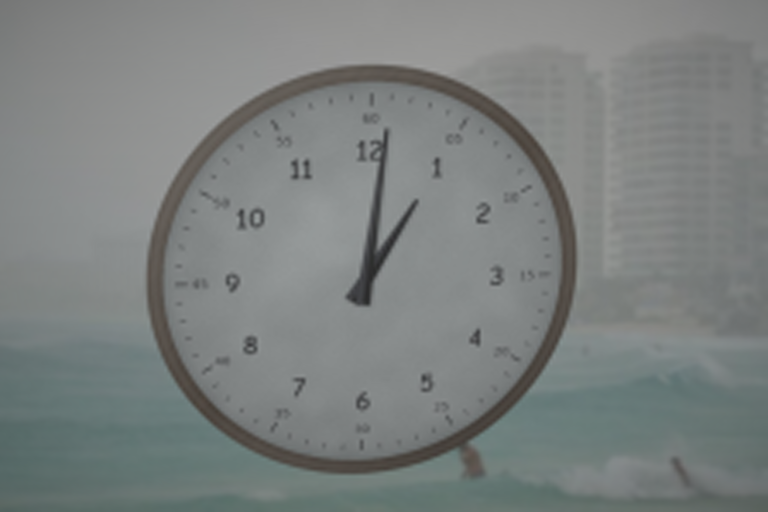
1:01
